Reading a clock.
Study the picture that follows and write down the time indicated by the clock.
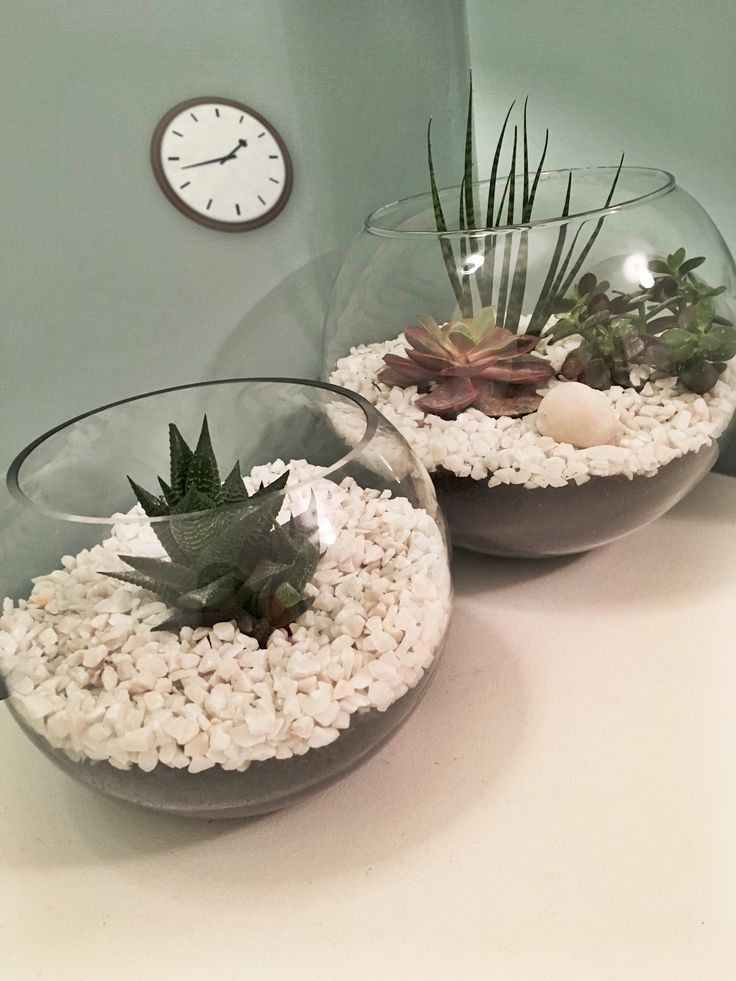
1:43
